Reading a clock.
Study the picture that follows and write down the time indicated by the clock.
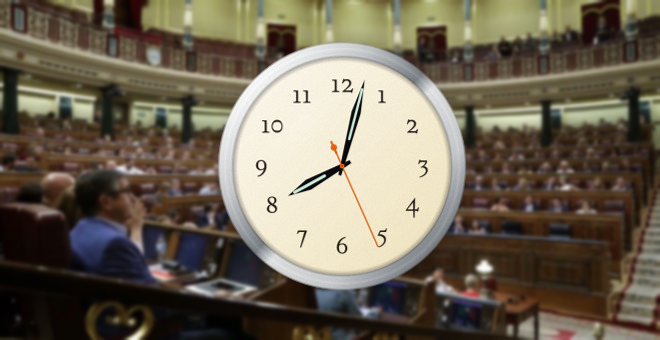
8:02:26
